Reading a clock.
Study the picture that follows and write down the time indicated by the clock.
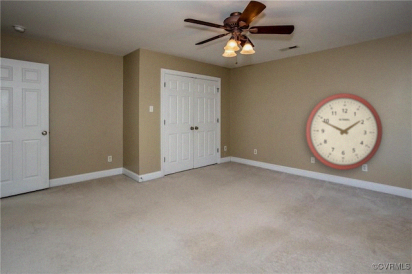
1:49
